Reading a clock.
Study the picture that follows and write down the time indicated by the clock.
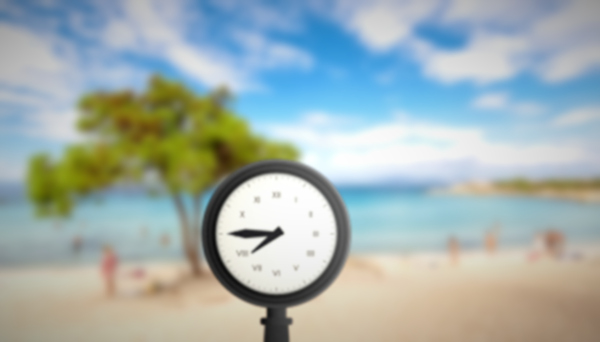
7:45
